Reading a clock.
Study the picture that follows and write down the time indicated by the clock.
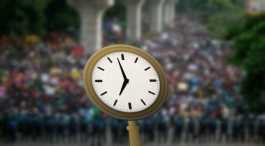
6:58
